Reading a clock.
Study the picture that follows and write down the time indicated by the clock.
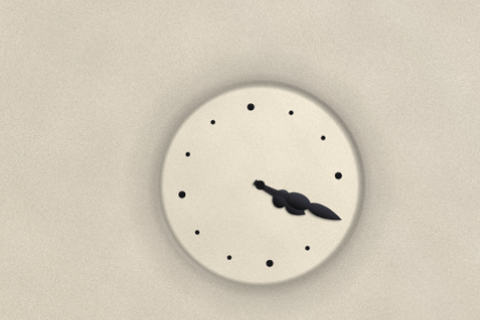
4:20
